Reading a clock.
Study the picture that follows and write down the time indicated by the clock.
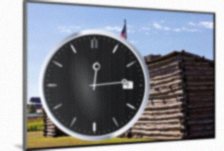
12:14
